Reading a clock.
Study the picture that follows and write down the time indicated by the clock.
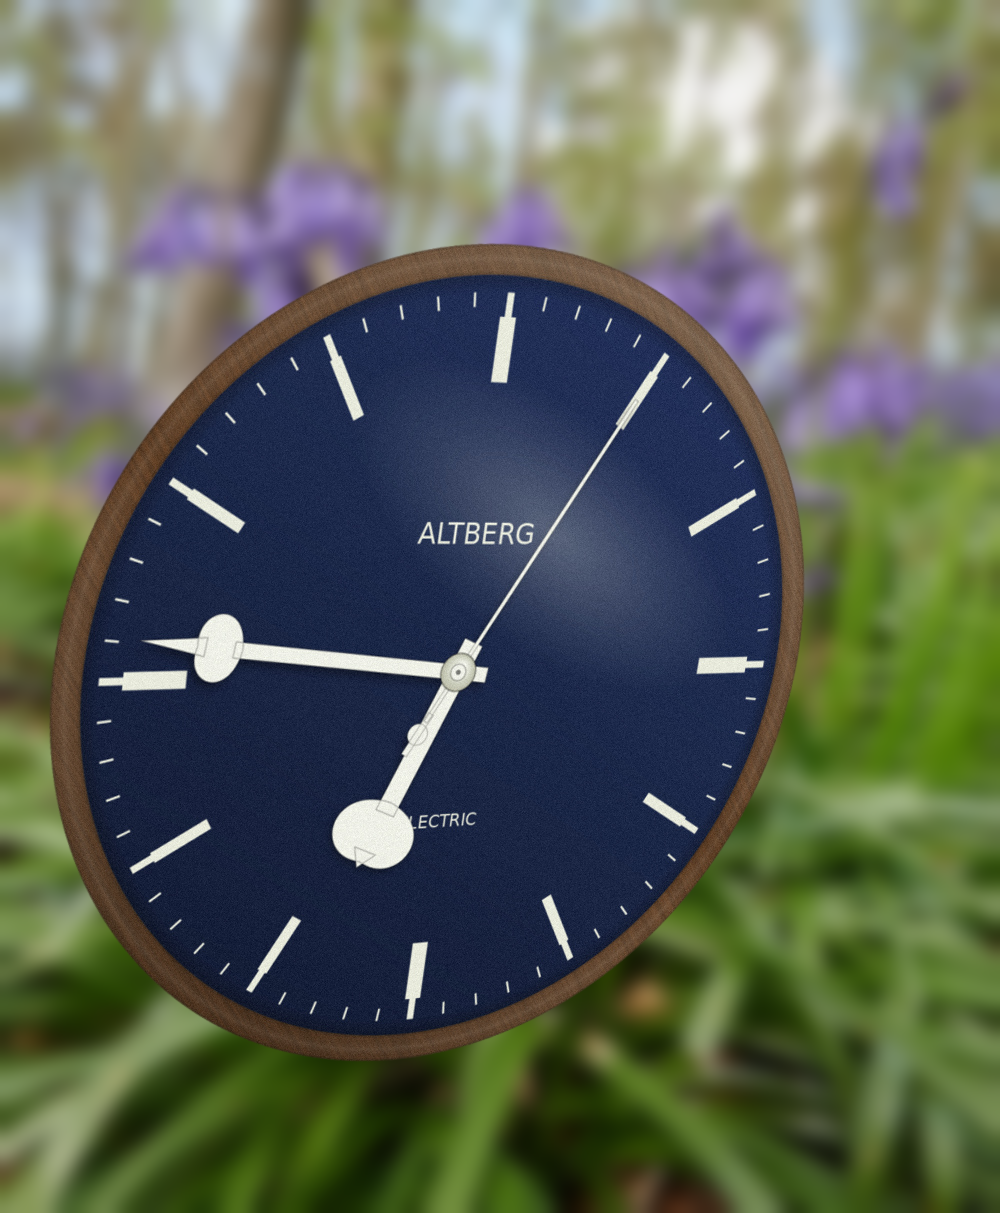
6:46:05
